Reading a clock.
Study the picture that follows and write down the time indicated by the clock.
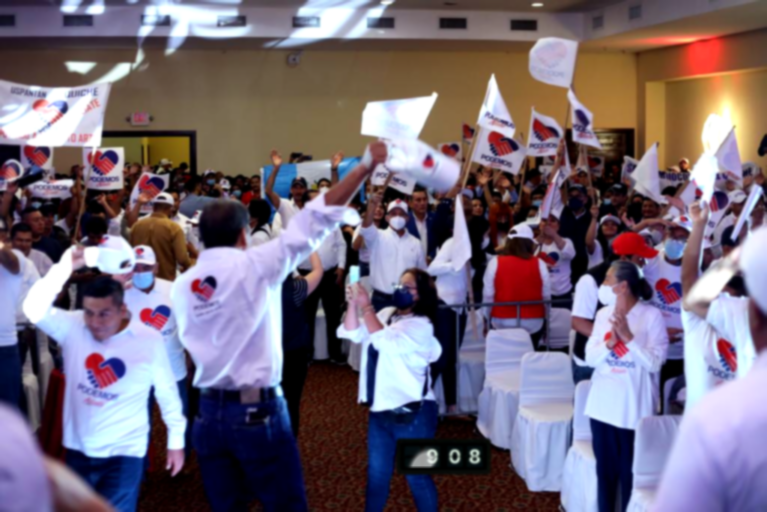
9:08
